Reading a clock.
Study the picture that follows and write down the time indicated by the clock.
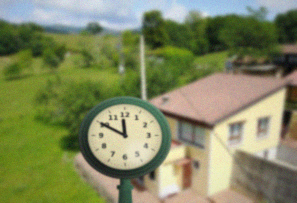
11:50
